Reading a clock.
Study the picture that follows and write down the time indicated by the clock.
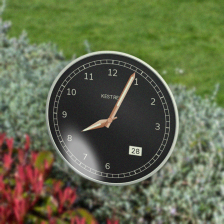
8:04
